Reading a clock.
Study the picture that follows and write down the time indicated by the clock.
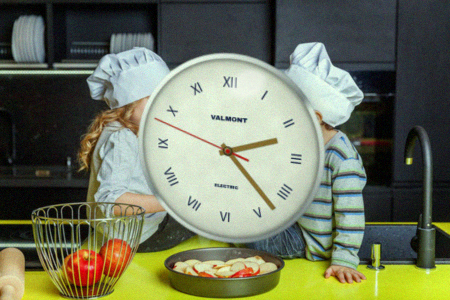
2:22:48
